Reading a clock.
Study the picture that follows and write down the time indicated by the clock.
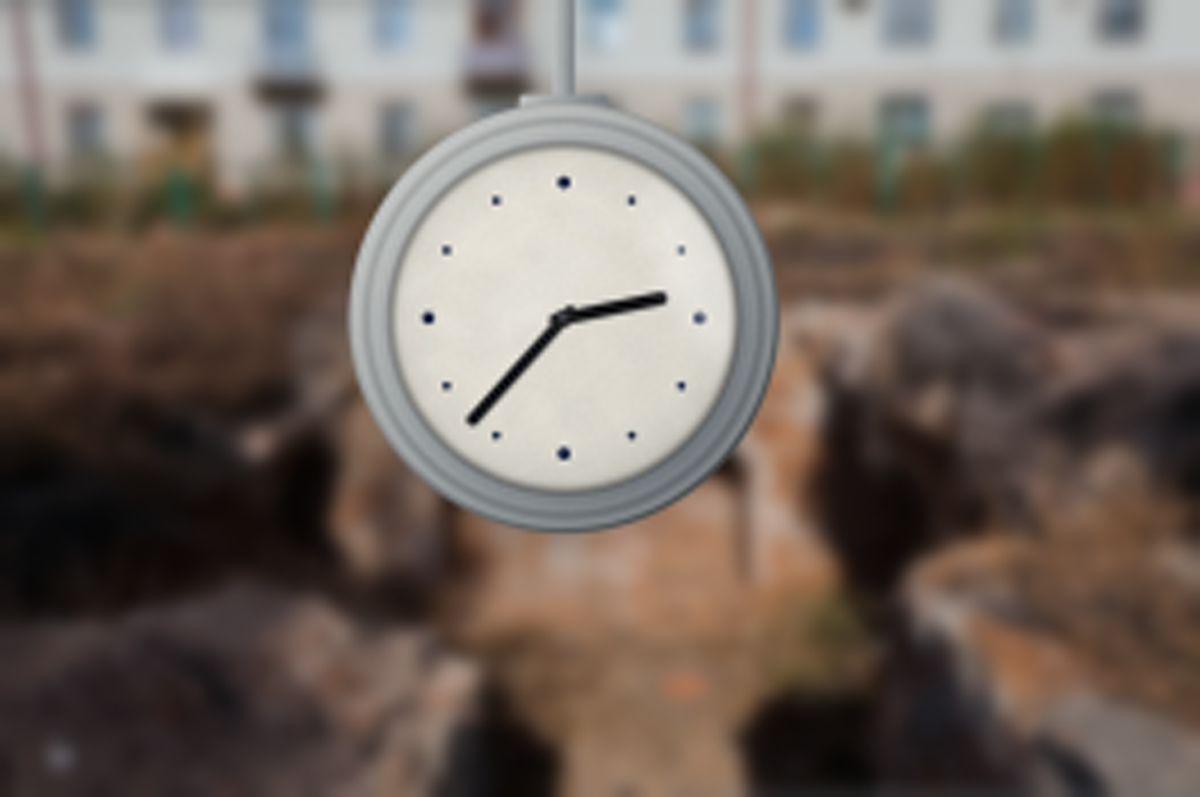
2:37
